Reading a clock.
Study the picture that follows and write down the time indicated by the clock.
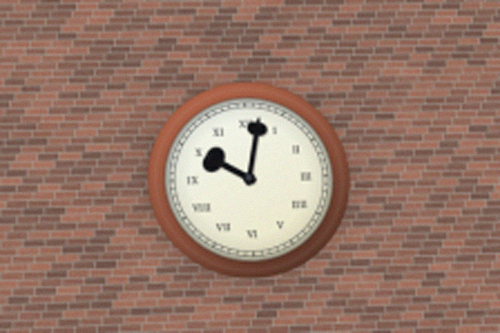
10:02
